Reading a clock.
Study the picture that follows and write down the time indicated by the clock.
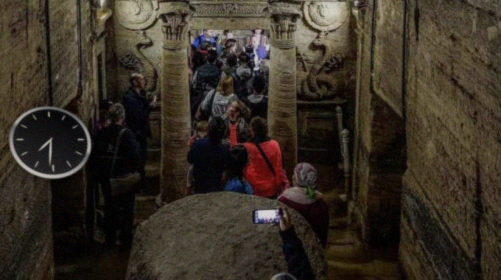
7:31
